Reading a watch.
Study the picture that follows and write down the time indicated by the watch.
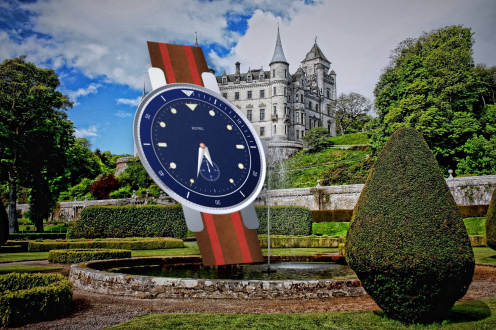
5:34
